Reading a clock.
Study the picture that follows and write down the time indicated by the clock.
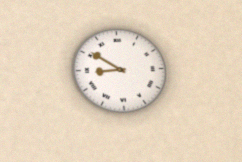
8:51
